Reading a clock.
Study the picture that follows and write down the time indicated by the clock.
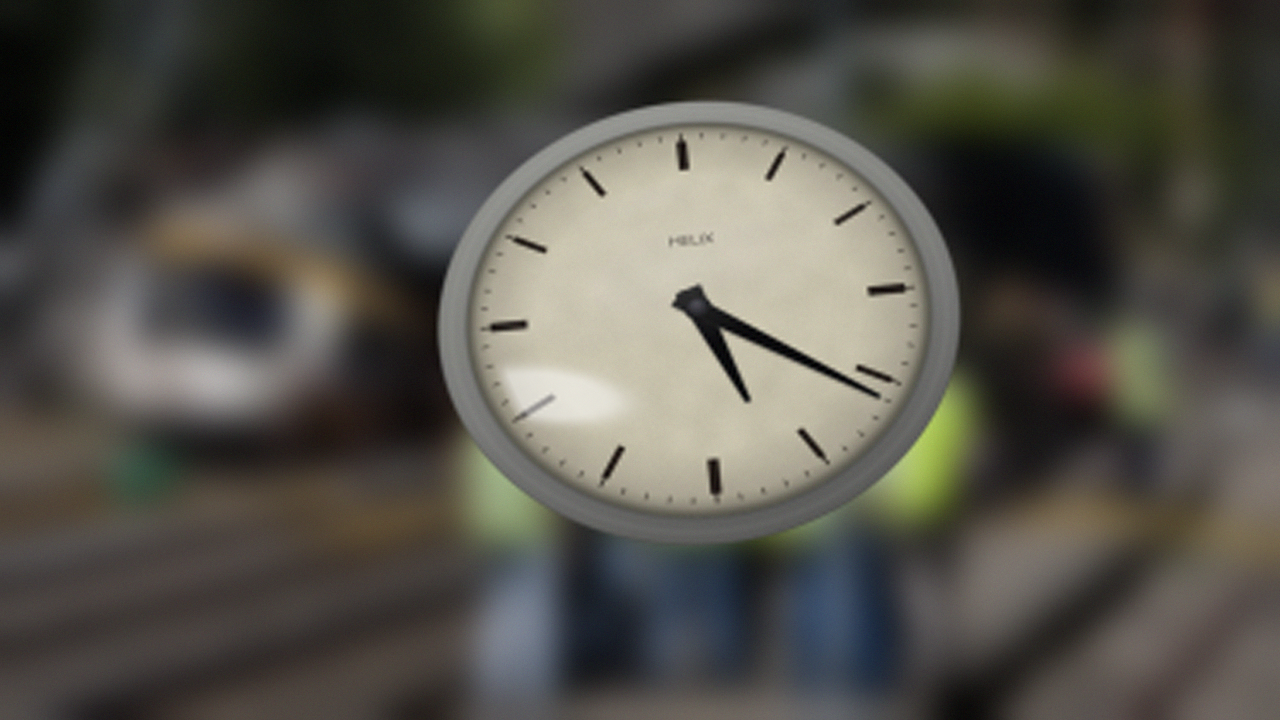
5:21
